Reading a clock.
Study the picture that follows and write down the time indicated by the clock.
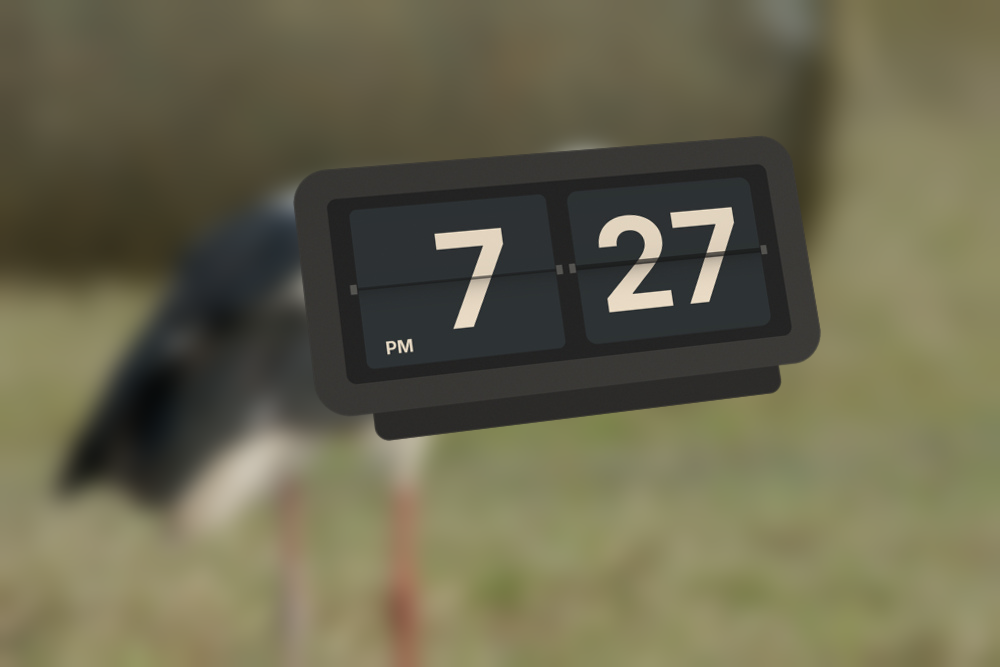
7:27
